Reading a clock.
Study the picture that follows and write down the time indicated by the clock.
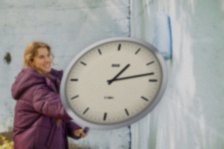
1:13
